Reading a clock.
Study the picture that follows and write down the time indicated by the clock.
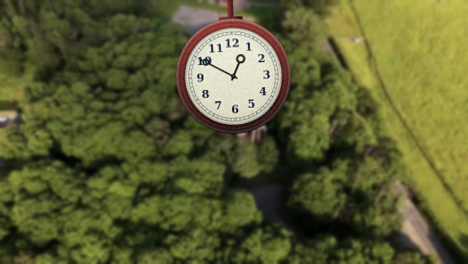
12:50
